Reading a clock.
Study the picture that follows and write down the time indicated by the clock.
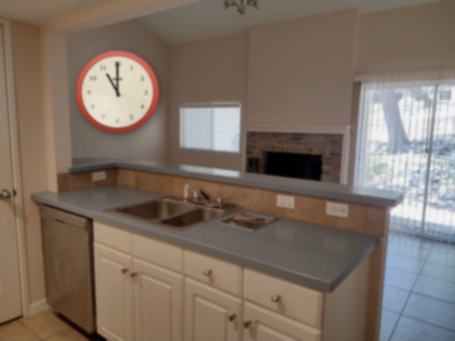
11:00
